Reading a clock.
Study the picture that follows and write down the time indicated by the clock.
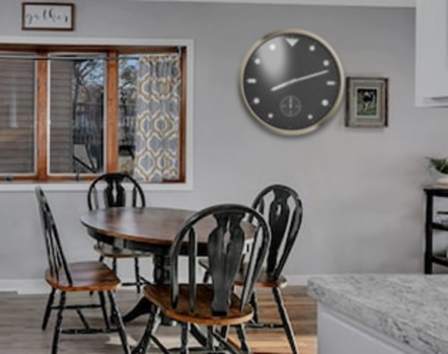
8:12
